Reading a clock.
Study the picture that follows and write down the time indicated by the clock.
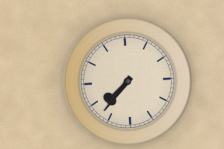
7:37
